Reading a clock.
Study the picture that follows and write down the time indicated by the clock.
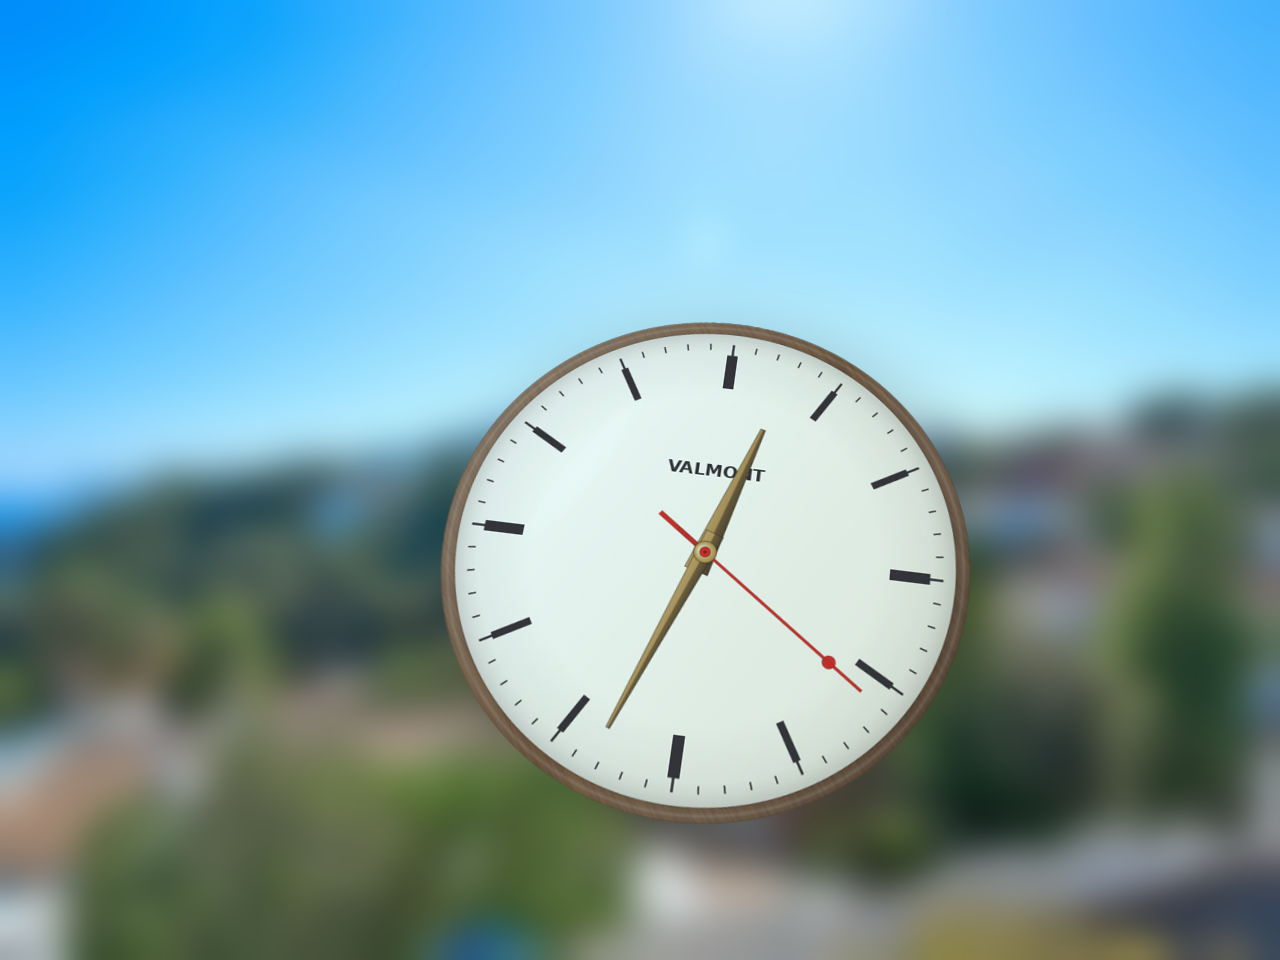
12:33:21
